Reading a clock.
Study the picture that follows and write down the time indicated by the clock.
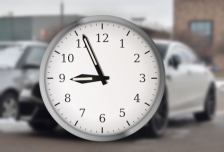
8:56
